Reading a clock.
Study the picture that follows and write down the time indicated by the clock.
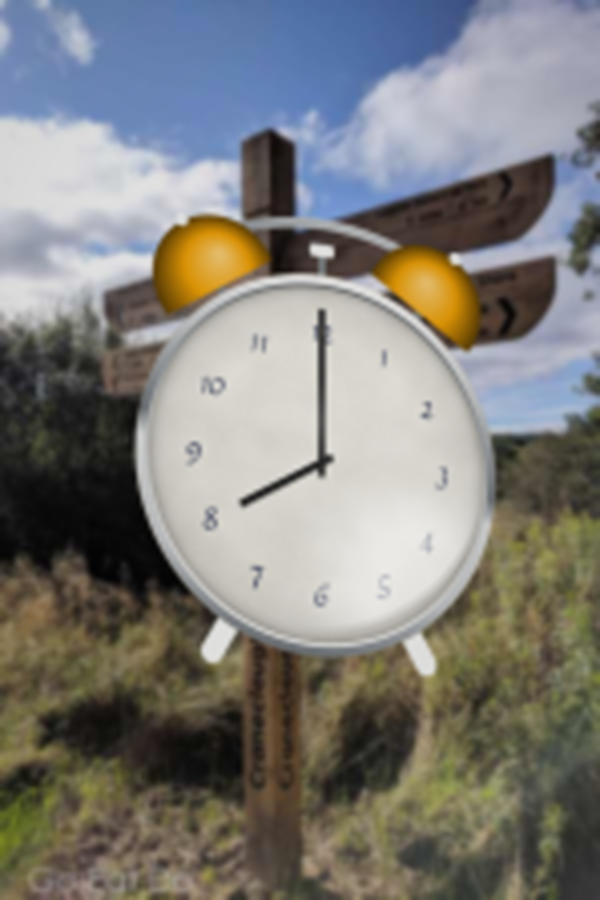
8:00
